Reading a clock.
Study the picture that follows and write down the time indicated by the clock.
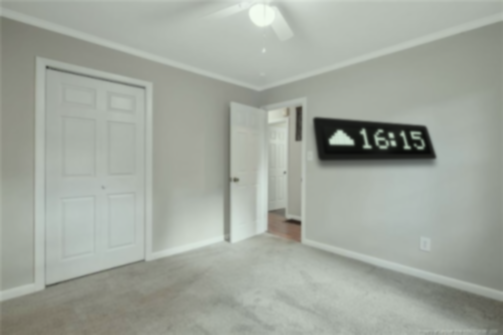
16:15
